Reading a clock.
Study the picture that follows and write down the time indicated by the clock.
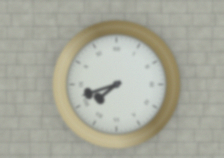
7:42
